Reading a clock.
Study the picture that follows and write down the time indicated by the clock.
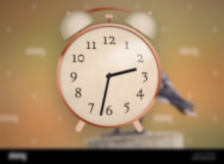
2:32
